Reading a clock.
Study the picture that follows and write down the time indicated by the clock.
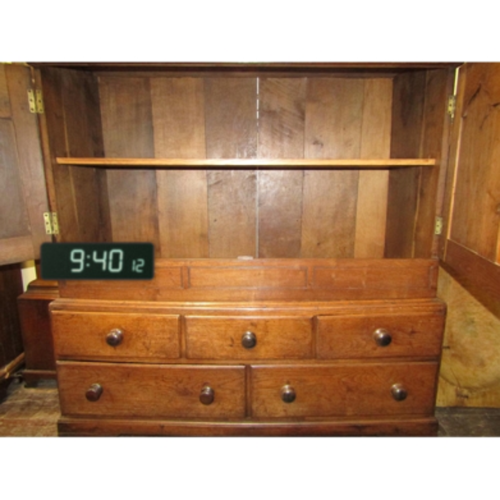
9:40:12
